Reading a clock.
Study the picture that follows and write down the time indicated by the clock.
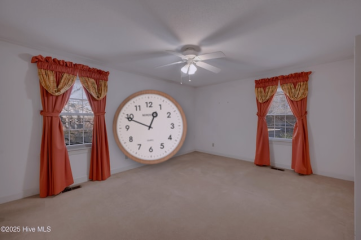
12:49
